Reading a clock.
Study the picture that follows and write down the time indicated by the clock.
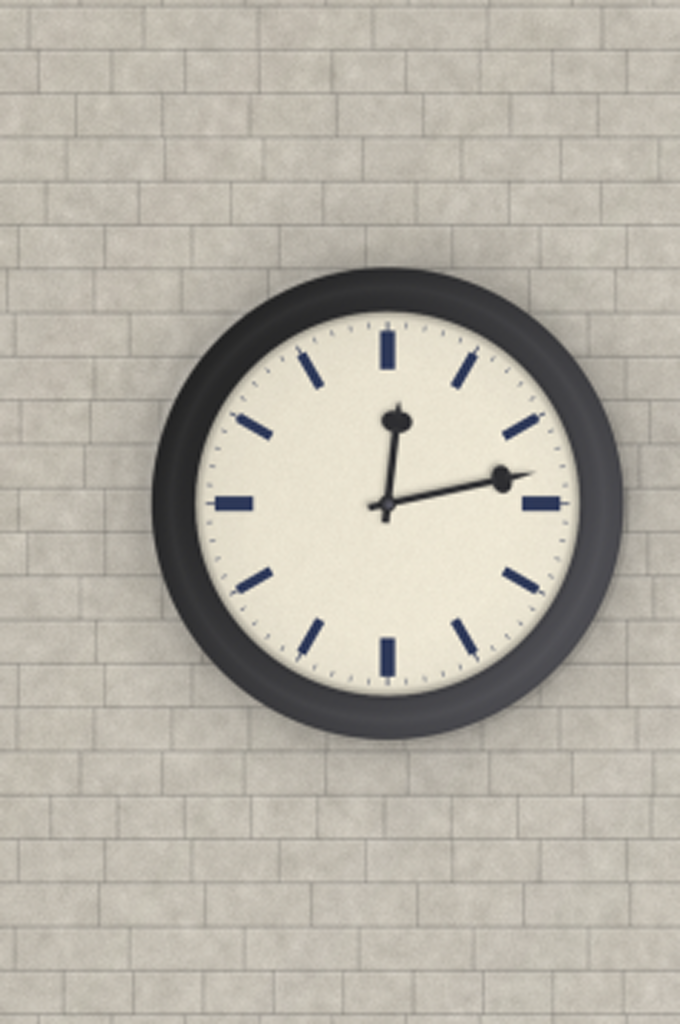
12:13
